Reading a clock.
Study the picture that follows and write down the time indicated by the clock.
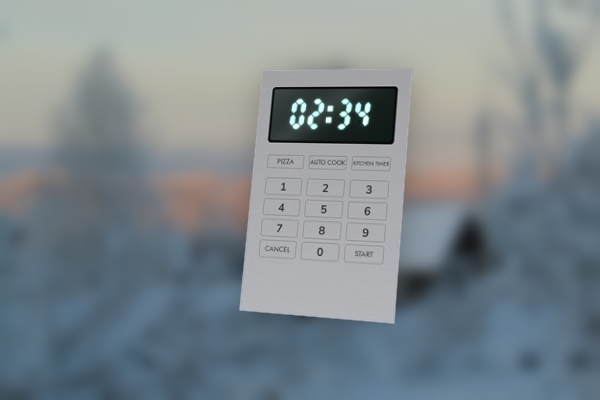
2:34
